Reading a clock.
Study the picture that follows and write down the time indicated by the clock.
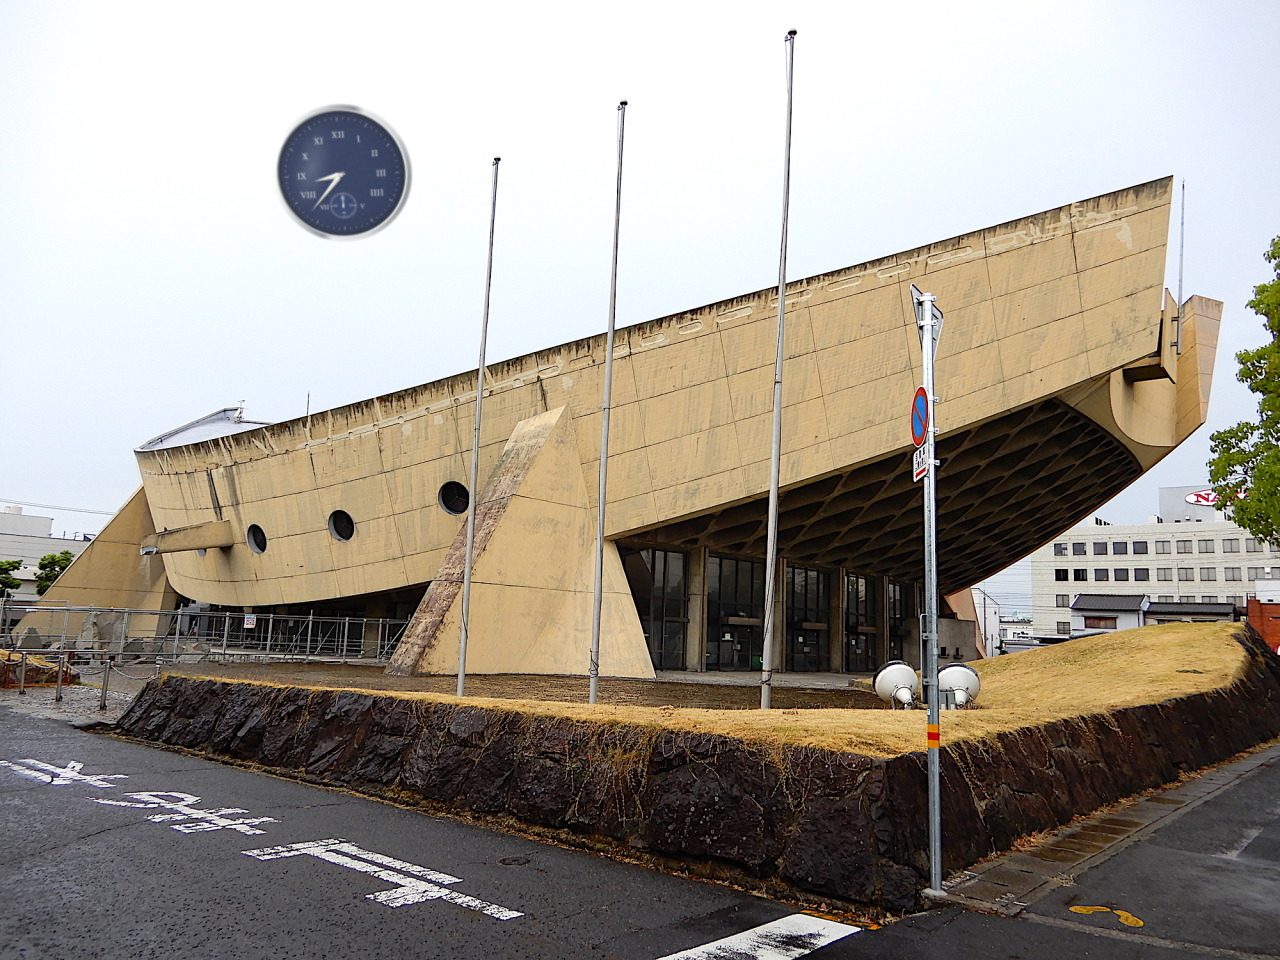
8:37
